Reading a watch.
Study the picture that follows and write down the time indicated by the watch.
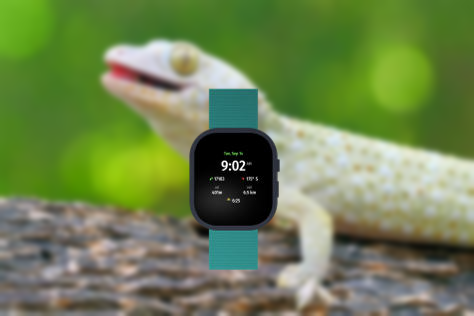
9:02
